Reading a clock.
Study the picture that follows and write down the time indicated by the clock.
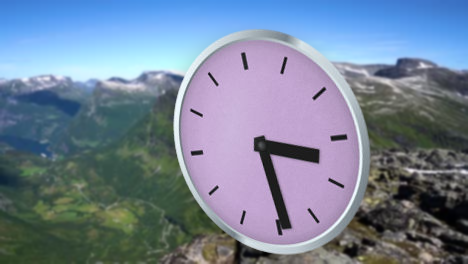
3:29
